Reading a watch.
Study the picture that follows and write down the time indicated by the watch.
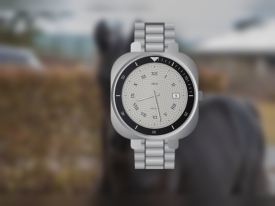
8:28
